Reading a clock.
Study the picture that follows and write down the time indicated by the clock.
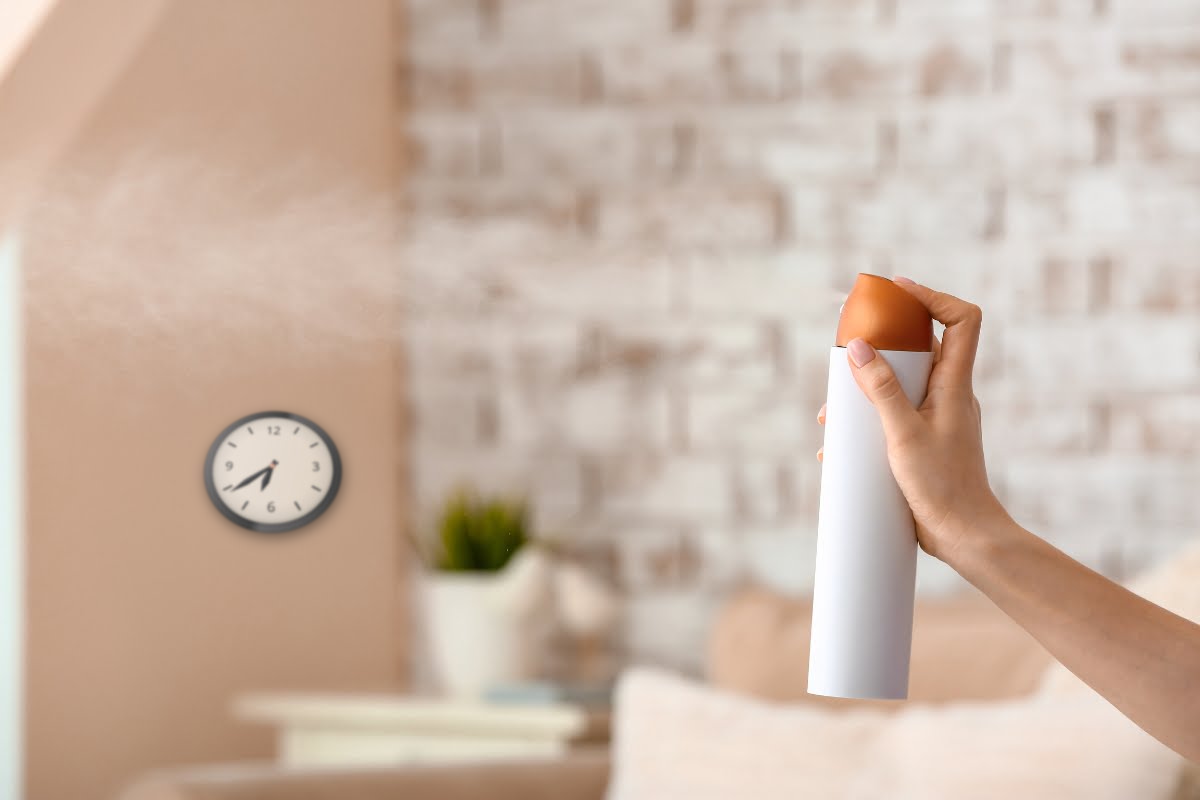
6:39
